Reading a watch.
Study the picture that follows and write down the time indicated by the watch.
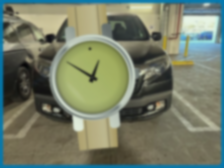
12:51
